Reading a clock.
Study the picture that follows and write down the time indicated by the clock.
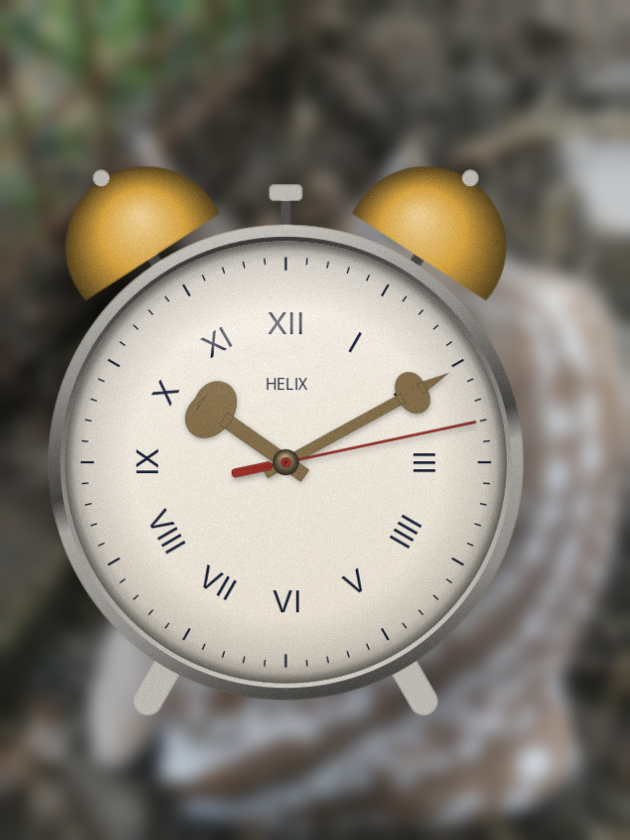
10:10:13
